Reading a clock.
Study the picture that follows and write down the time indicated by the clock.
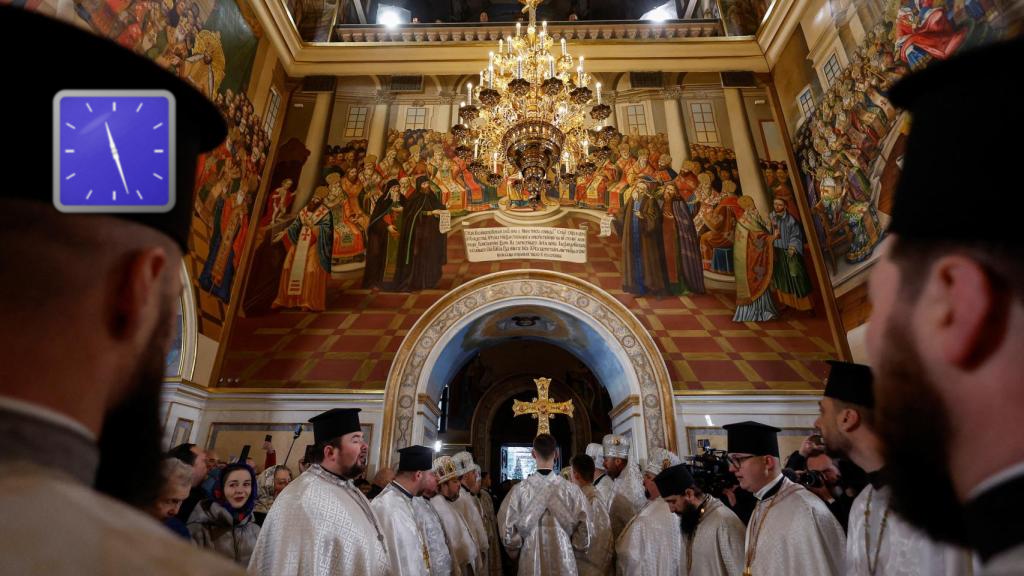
11:27
